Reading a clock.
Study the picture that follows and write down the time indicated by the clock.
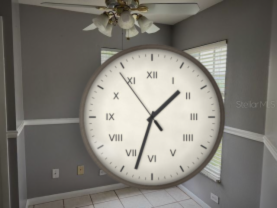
1:32:54
